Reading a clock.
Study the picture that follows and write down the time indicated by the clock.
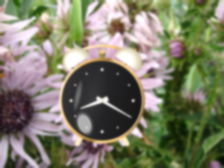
8:20
